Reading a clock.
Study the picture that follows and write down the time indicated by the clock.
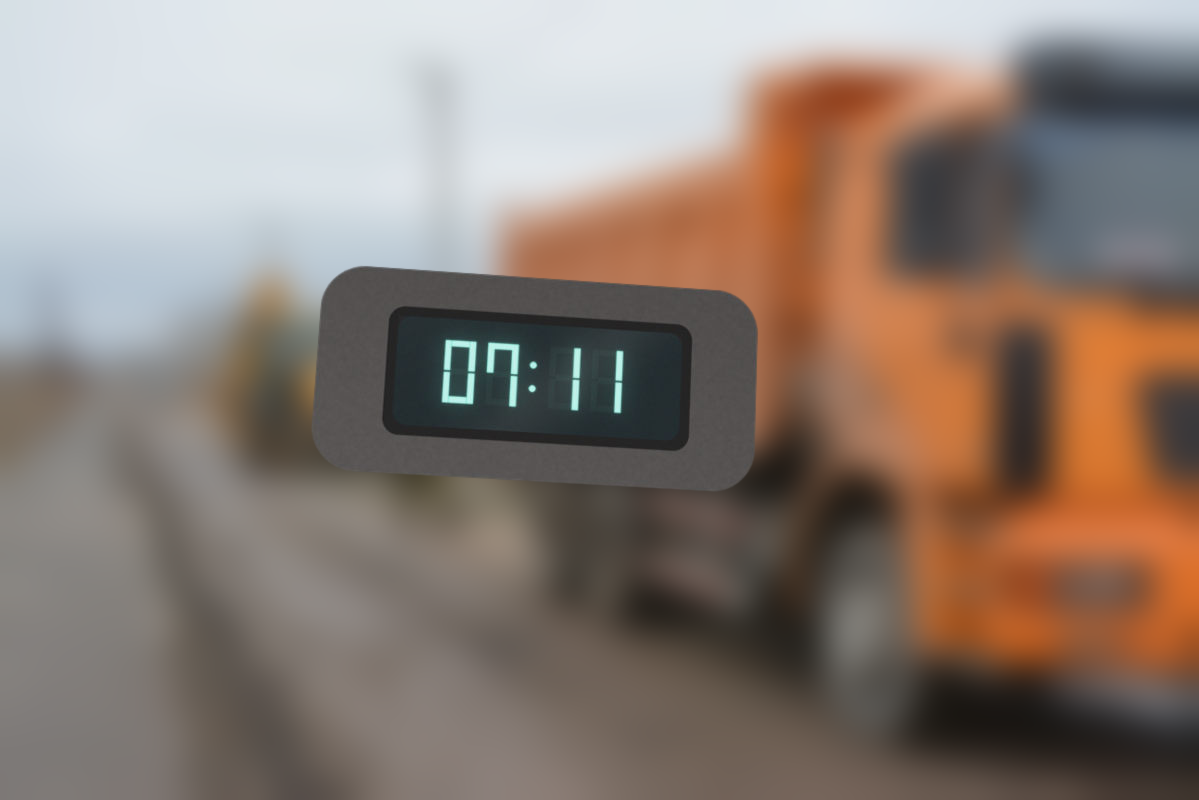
7:11
